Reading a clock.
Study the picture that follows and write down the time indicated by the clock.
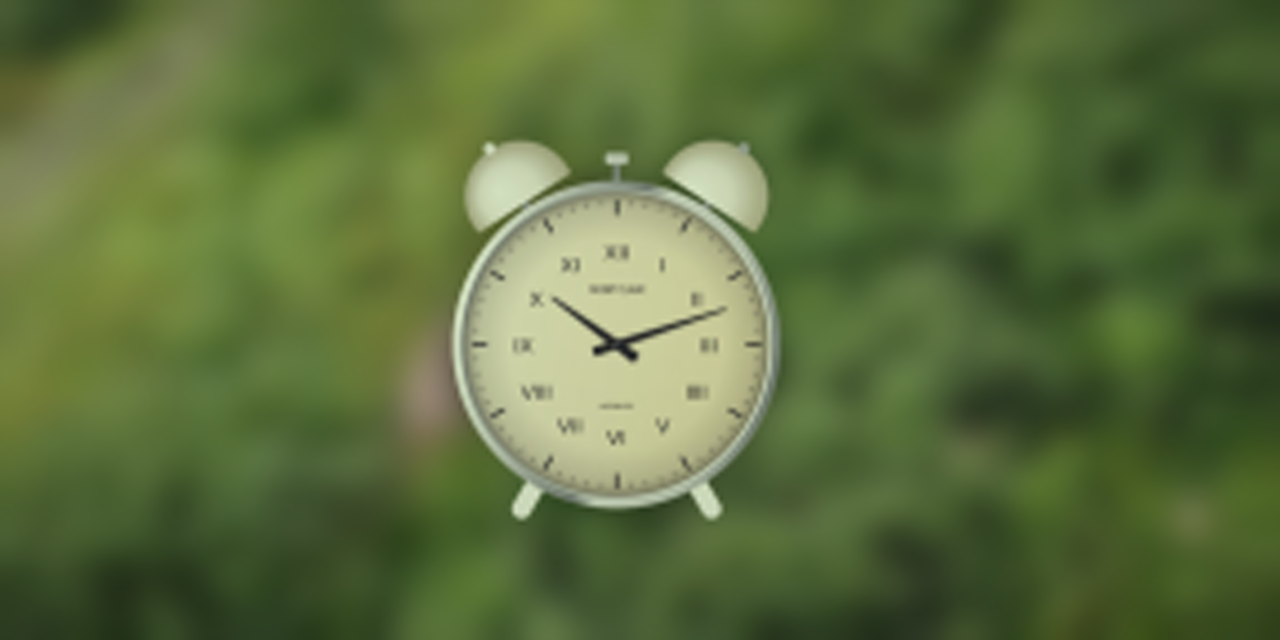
10:12
